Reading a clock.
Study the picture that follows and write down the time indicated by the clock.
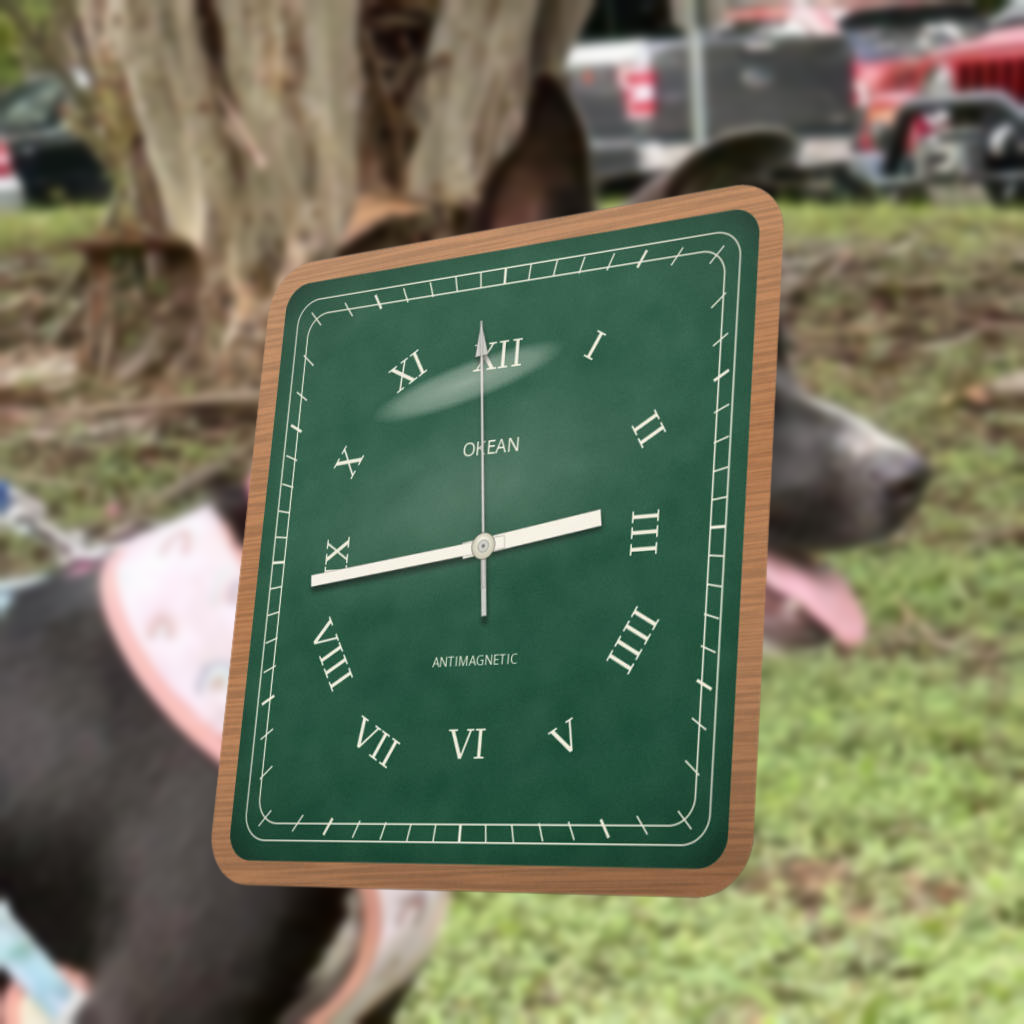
2:43:59
